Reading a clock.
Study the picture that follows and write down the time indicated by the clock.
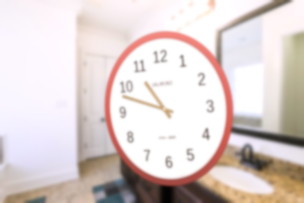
10:48
